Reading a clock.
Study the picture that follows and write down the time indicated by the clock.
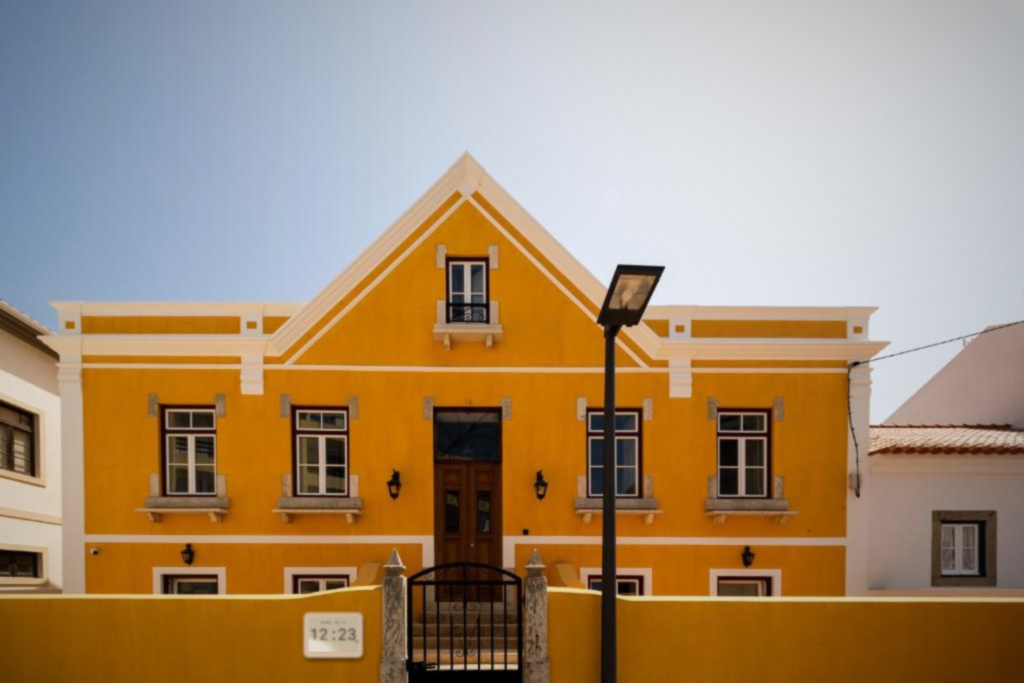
12:23
